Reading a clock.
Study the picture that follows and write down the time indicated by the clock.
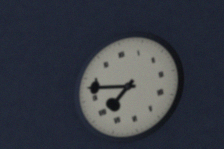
7:48
